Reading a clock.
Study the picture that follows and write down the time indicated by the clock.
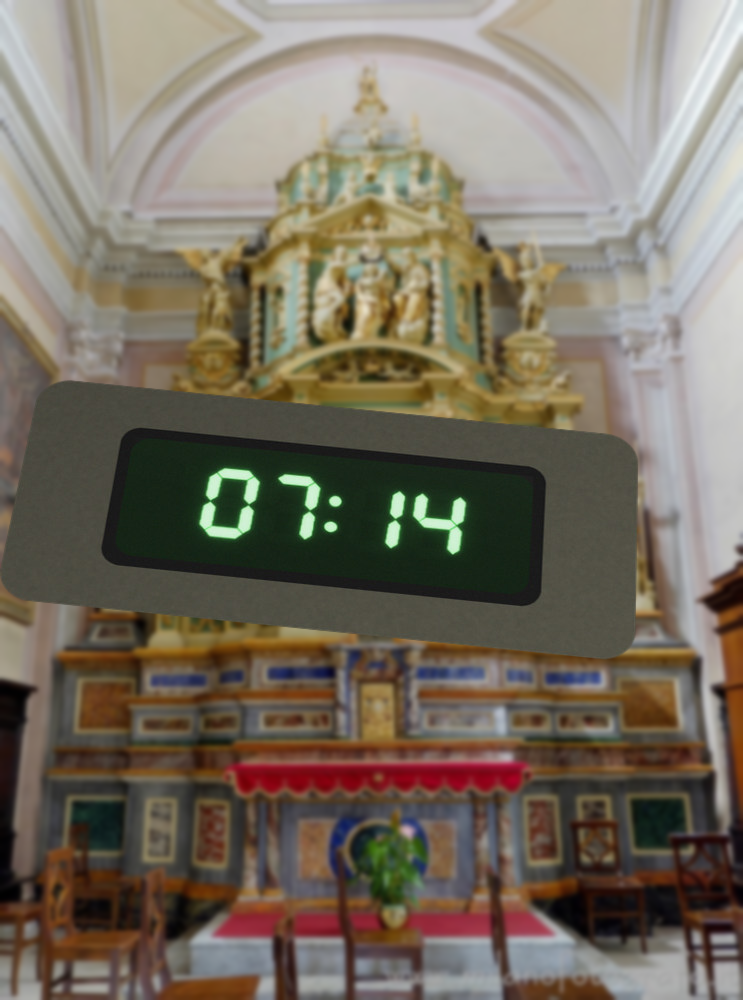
7:14
